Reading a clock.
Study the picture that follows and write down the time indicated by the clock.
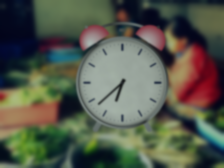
6:38
